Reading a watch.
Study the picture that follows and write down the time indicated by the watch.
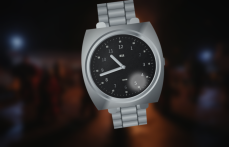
10:43
